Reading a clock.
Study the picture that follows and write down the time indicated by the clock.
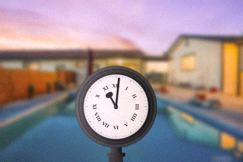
11:01
